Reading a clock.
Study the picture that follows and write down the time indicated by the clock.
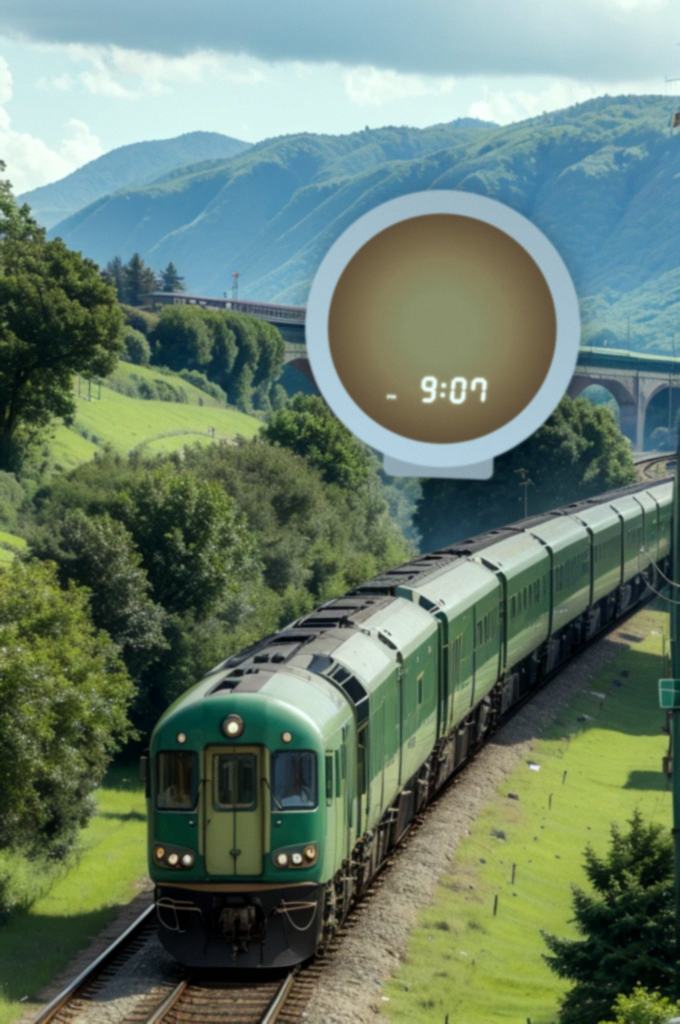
9:07
